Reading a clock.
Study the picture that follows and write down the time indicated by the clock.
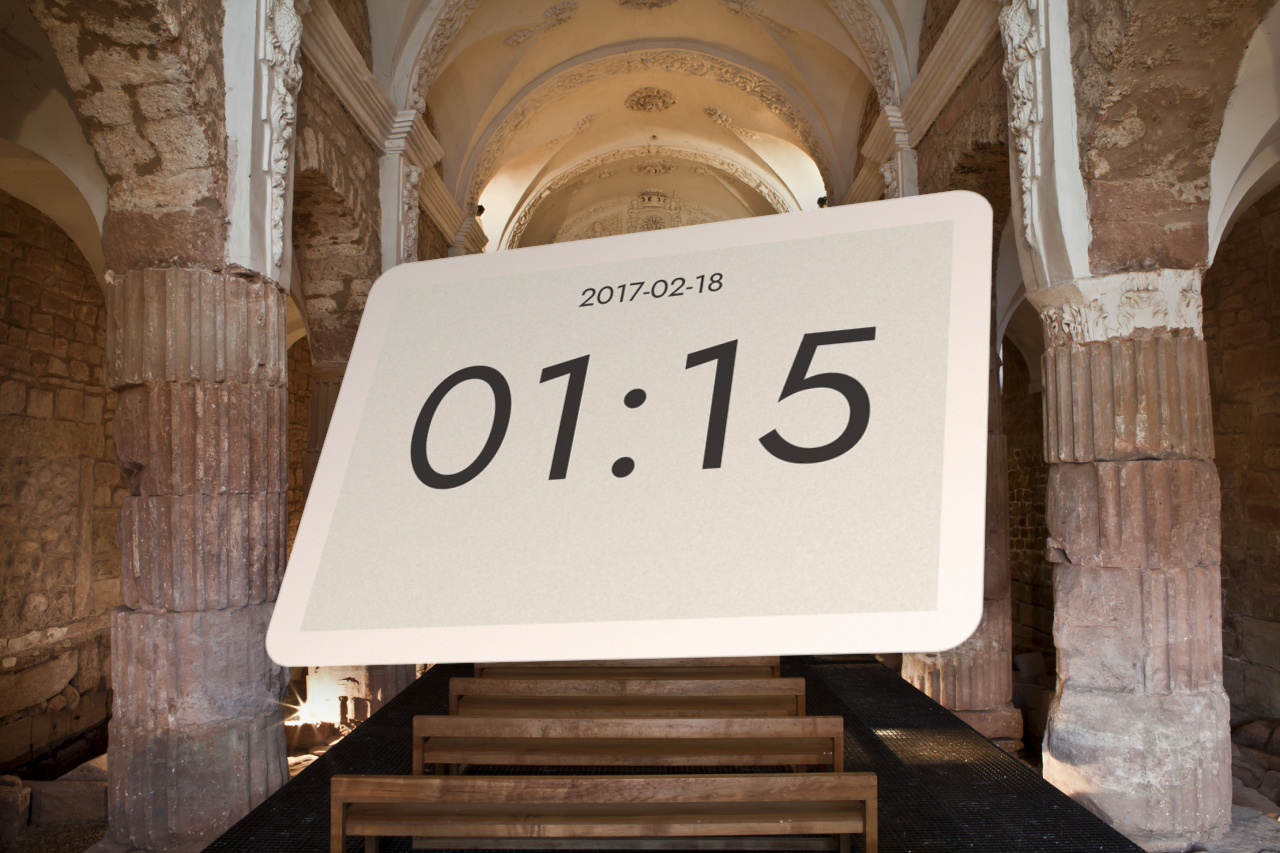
1:15
